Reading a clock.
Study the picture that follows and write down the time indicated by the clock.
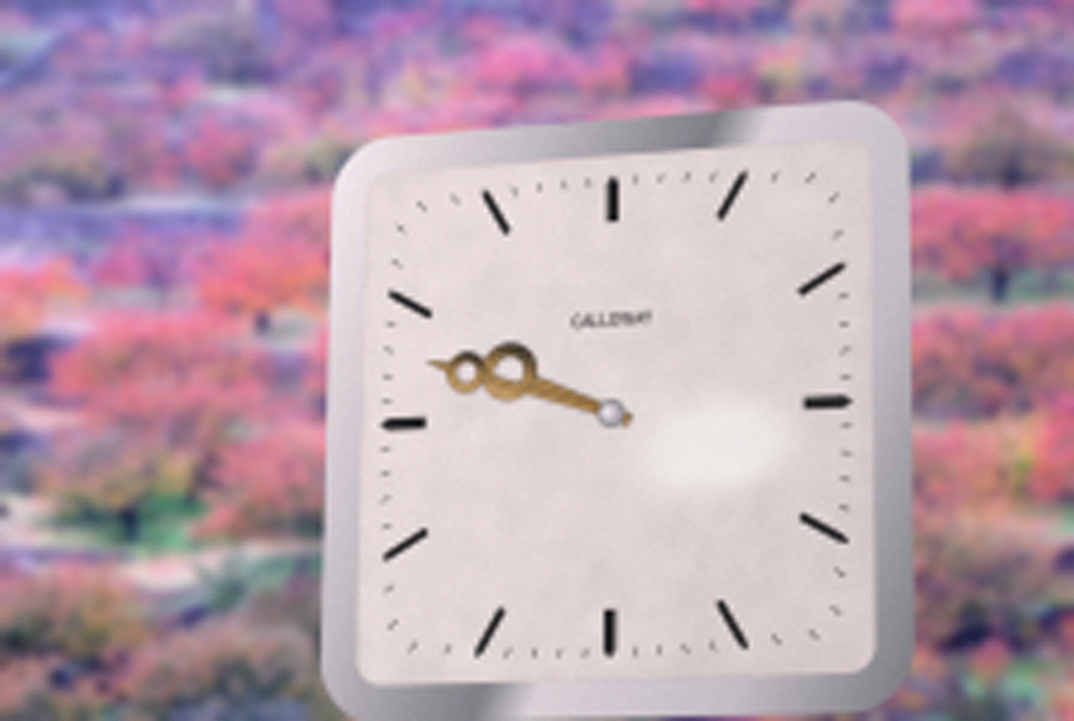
9:48
